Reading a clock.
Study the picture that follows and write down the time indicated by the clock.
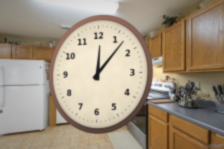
12:07
